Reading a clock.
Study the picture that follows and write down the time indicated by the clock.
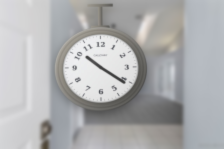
10:21
